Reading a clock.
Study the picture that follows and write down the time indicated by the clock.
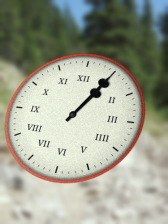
1:05
